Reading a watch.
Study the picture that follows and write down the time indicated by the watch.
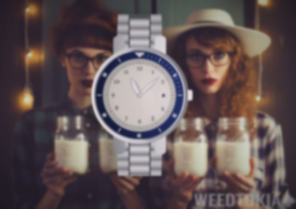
11:08
